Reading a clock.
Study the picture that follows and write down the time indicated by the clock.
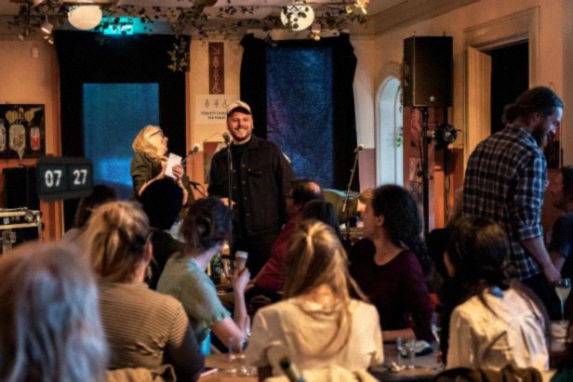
7:27
